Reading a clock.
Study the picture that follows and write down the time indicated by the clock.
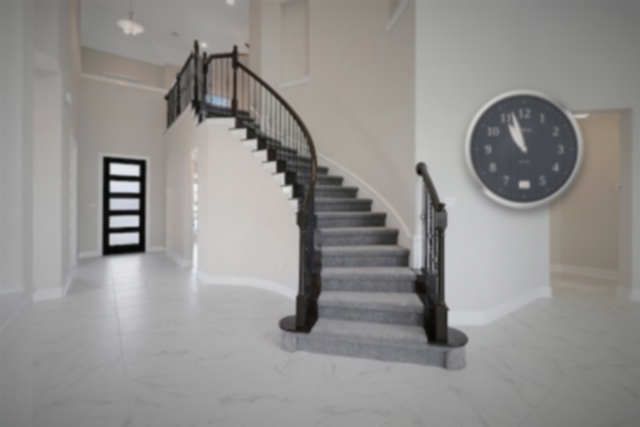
10:57
